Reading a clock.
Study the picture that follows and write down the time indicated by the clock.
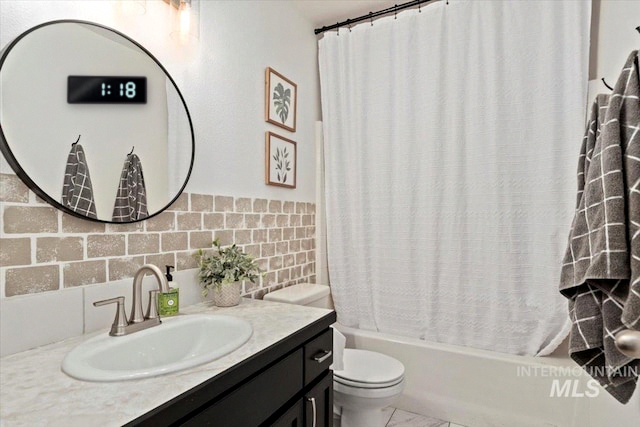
1:18
